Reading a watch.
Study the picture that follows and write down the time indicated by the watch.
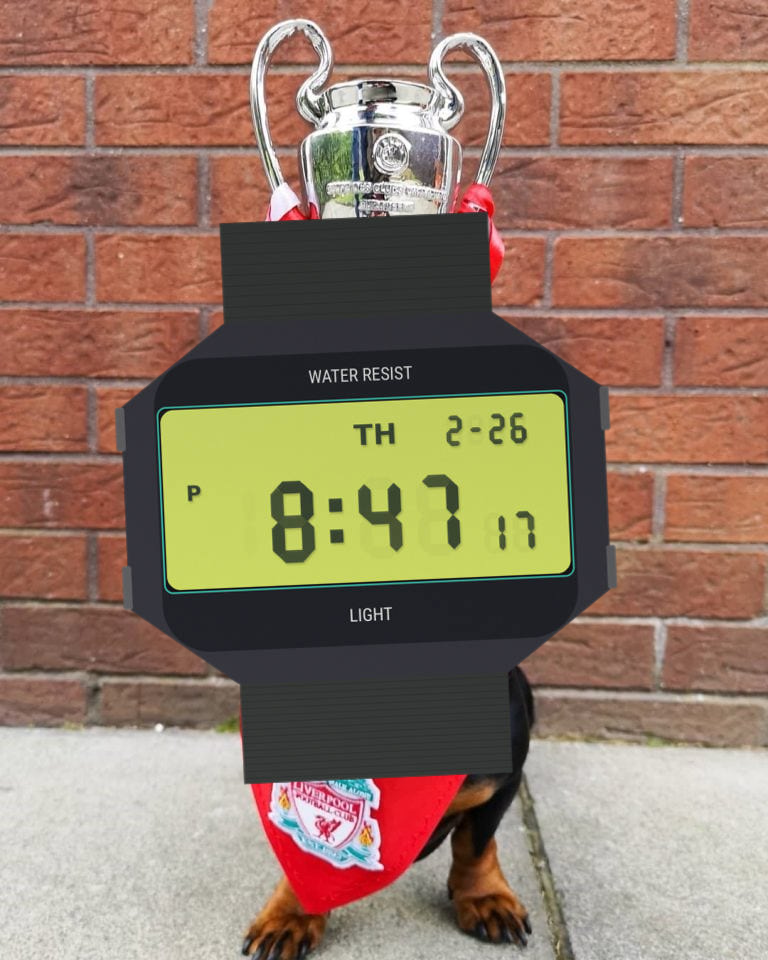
8:47:17
